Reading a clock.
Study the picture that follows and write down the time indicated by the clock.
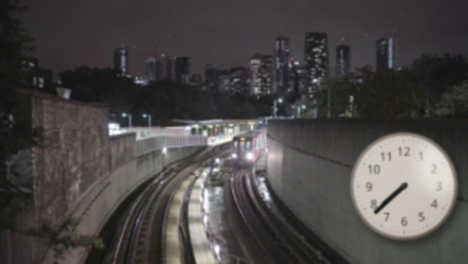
7:38
